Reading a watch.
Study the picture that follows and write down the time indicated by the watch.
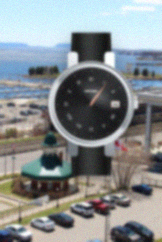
1:06
